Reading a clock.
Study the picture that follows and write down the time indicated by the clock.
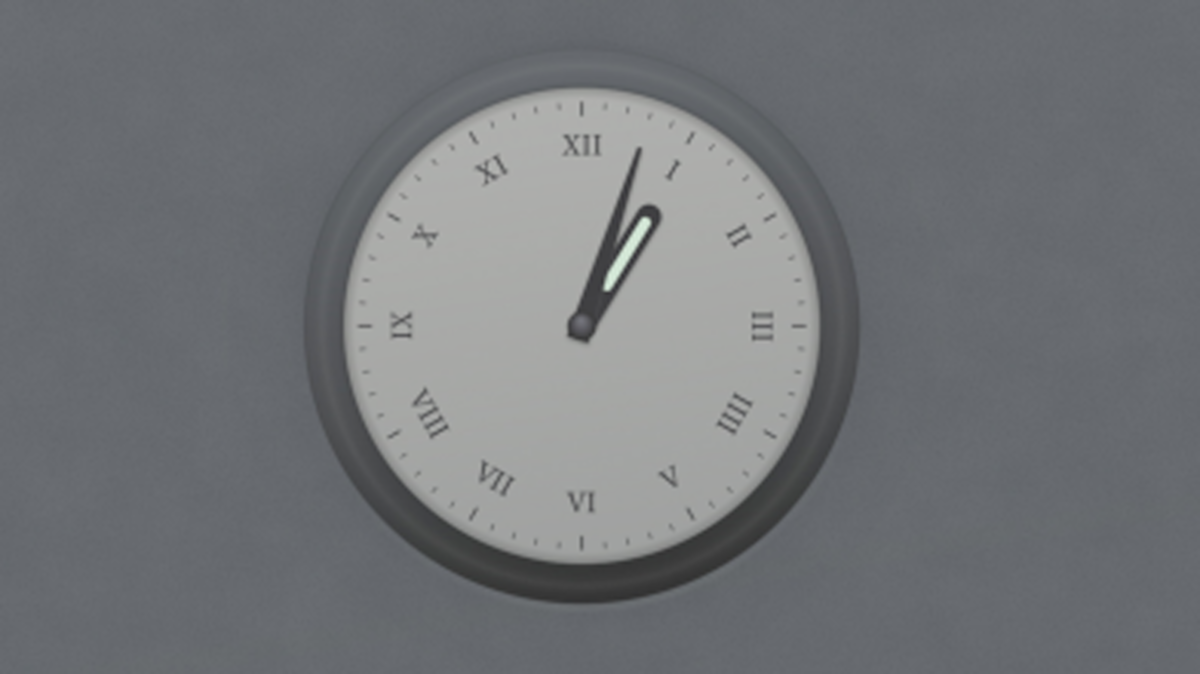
1:03
